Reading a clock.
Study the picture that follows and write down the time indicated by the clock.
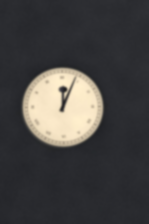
12:04
